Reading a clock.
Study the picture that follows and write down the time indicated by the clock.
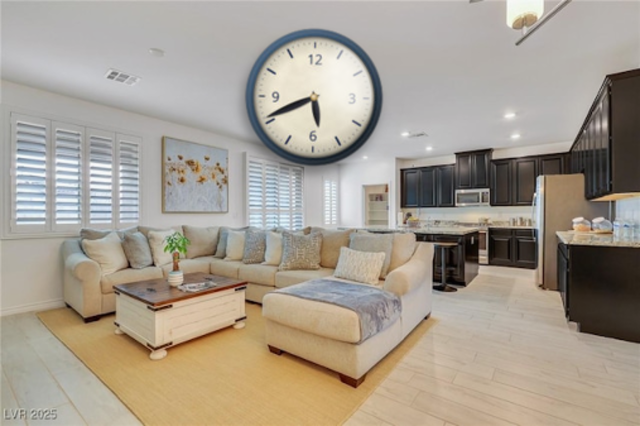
5:41
